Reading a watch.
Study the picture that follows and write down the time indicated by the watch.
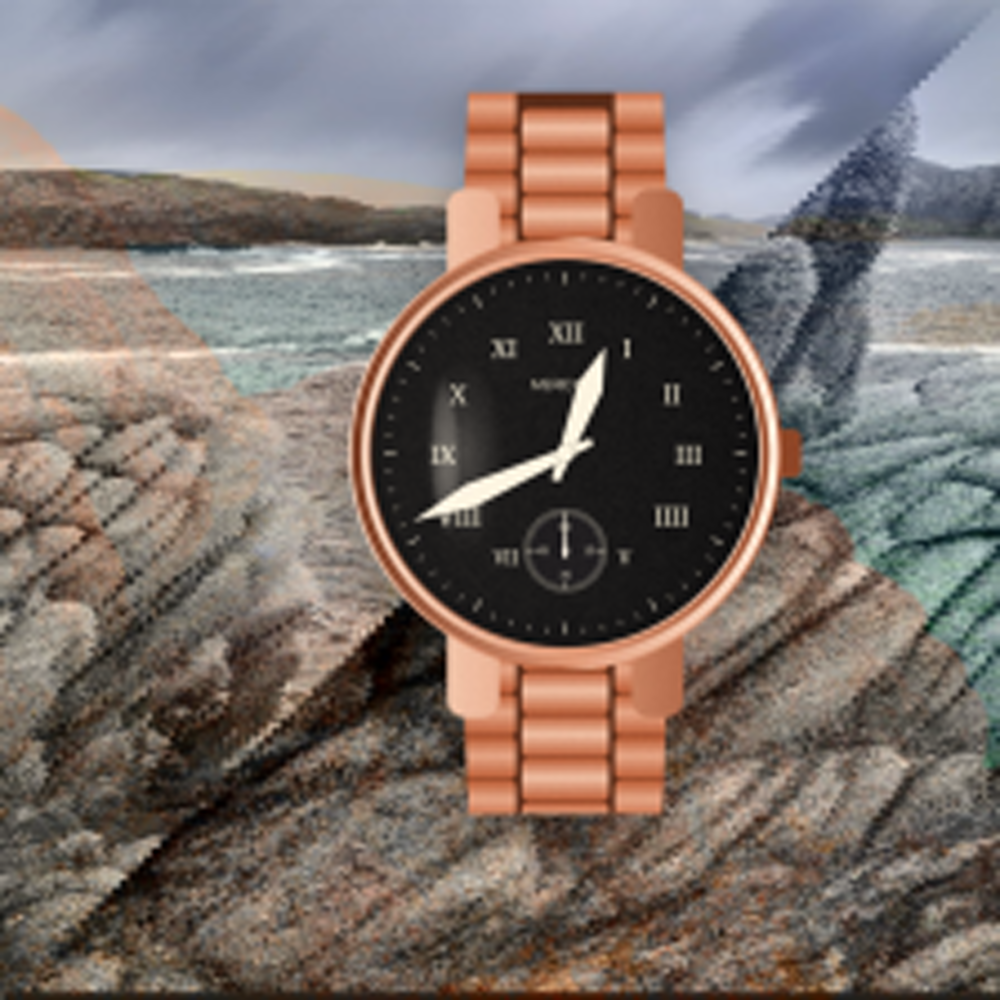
12:41
